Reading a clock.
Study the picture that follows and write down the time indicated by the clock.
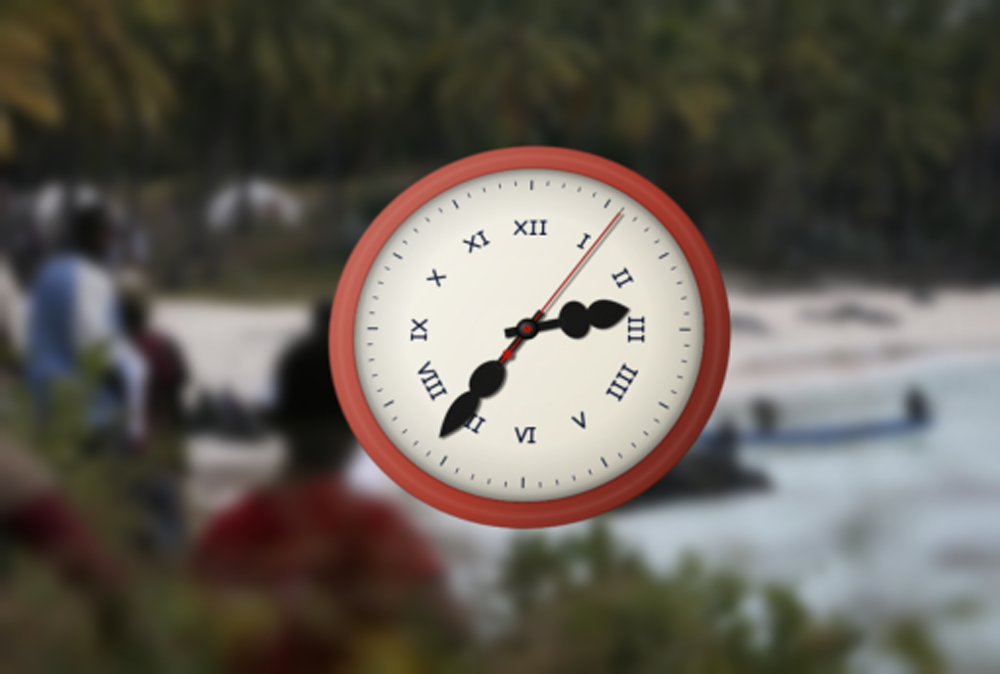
2:36:06
